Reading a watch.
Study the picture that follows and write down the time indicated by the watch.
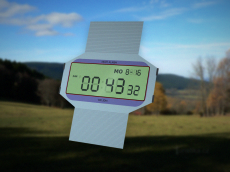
0:43:32
